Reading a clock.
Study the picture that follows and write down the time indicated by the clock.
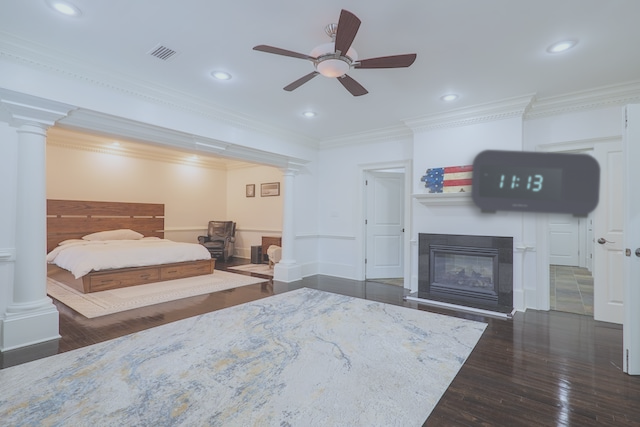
11:13
